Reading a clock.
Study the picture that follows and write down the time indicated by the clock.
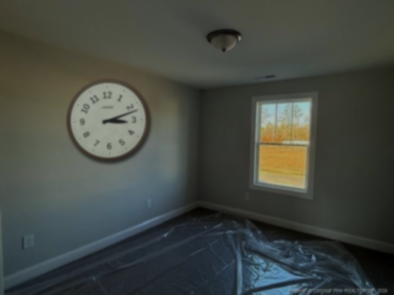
3:12
